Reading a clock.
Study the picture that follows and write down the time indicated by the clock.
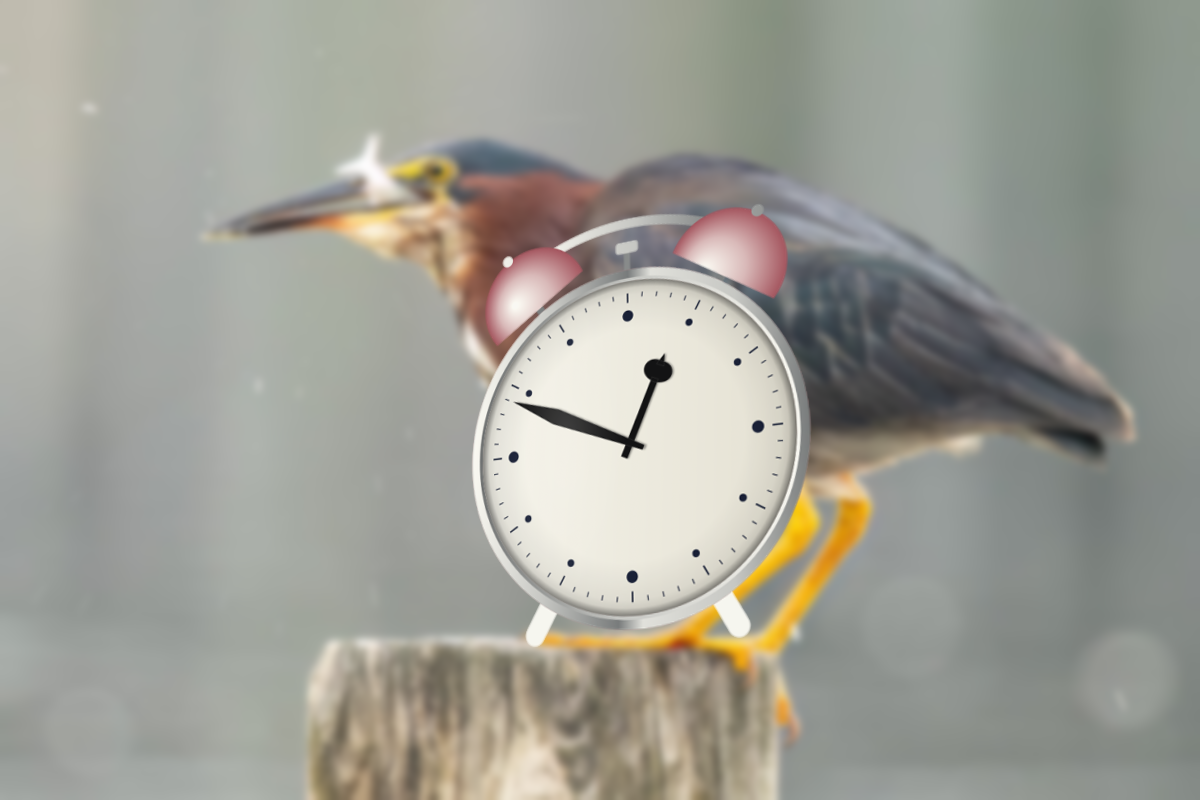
12:49
